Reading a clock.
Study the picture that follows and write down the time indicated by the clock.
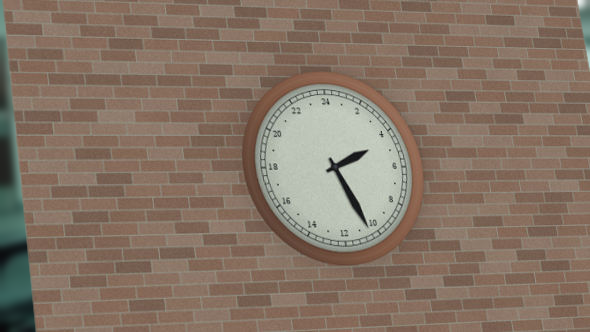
4:26
